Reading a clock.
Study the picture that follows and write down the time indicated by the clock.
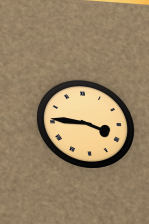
3:46
